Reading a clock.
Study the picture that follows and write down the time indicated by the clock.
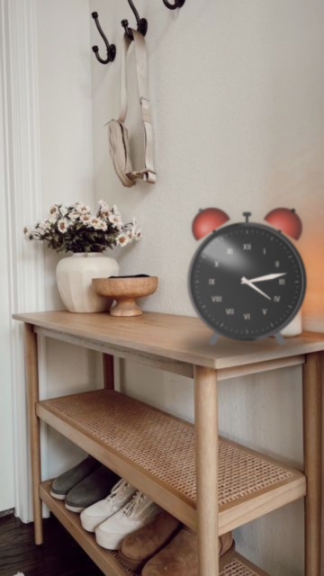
4:13
